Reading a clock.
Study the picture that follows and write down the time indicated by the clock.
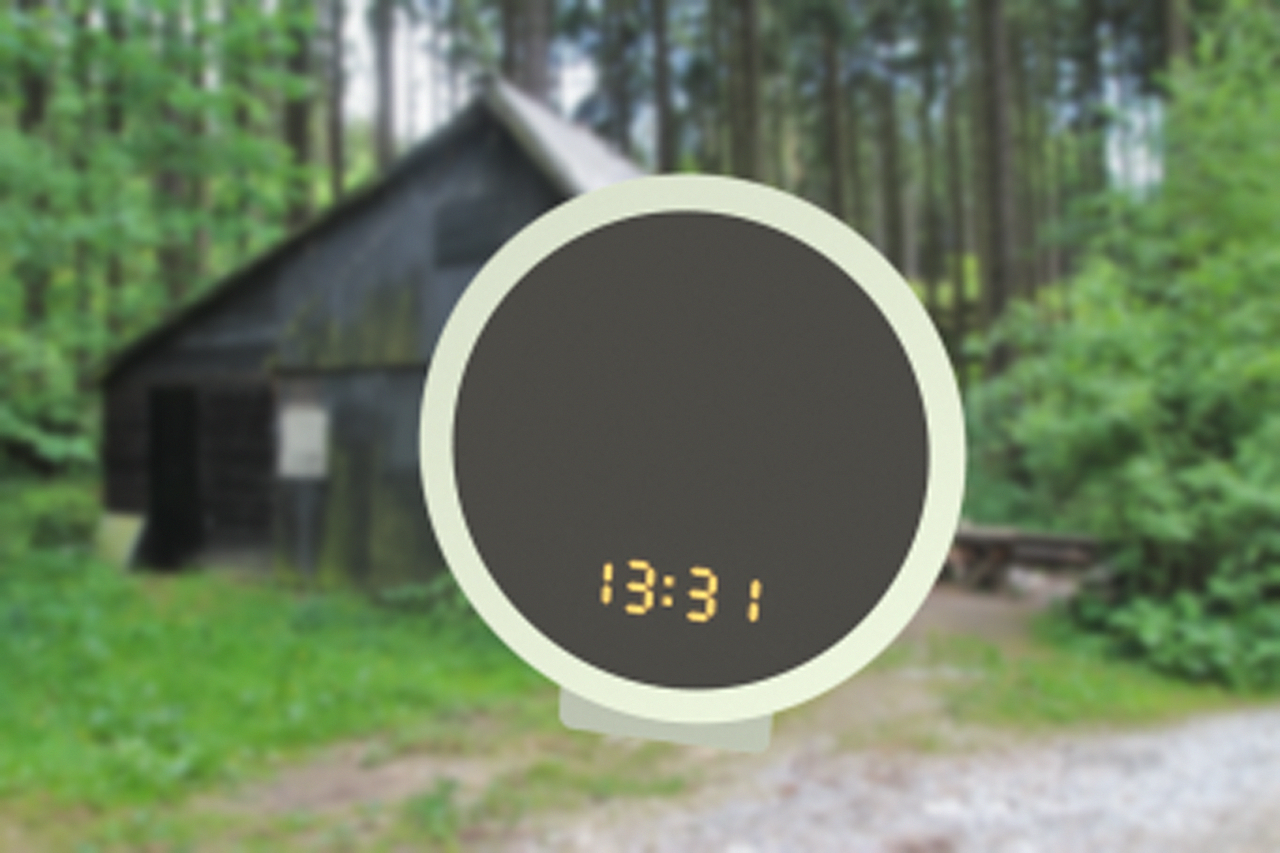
13:31
